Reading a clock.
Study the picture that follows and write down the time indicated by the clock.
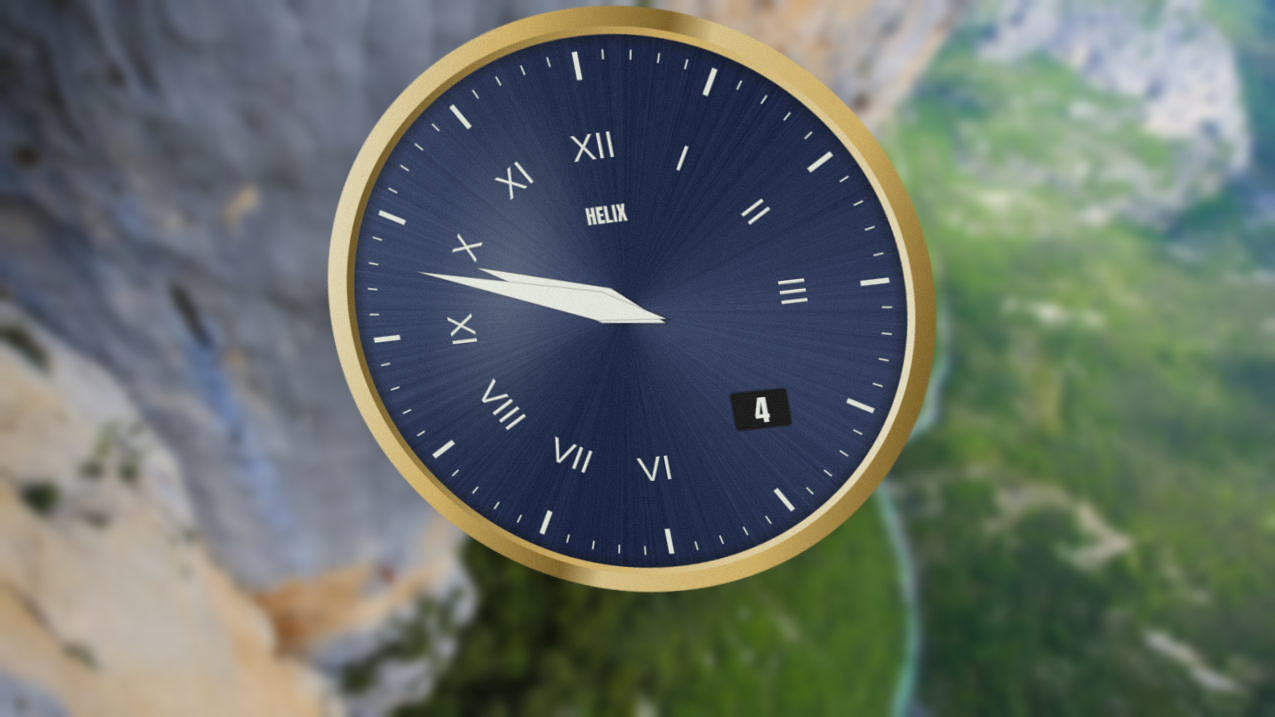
9:48
